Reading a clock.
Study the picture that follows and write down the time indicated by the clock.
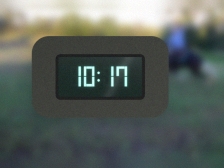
10:17
